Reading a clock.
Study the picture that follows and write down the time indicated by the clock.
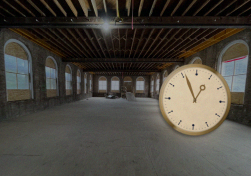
12:56
